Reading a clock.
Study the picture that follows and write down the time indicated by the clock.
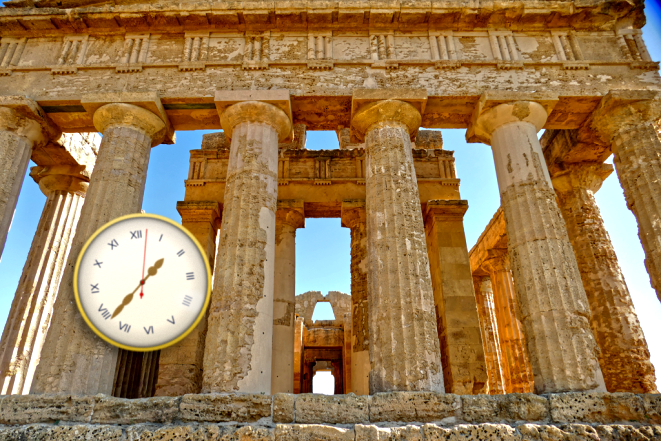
1:38:02
